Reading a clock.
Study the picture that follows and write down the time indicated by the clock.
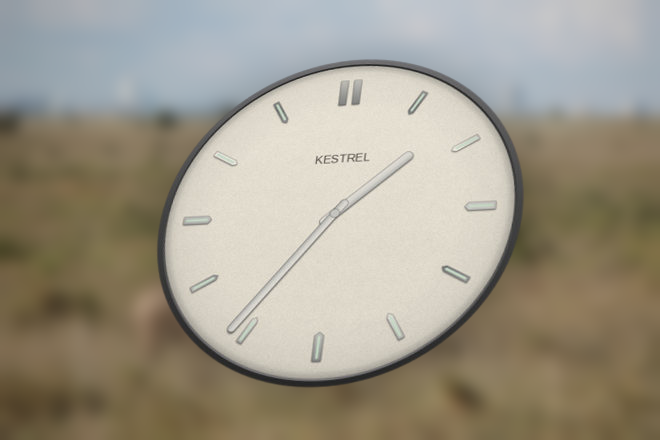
1:36
